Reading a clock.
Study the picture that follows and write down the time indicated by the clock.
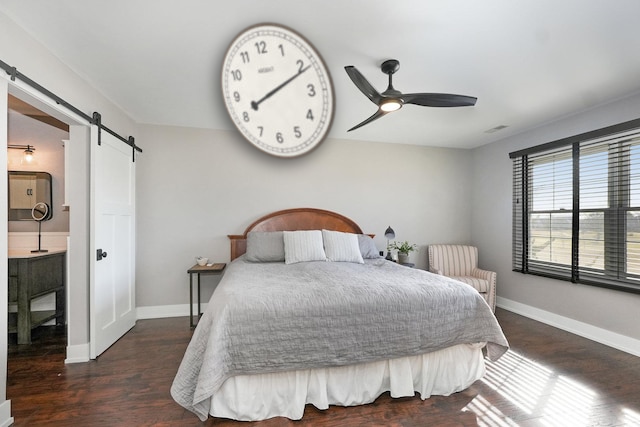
8:11
